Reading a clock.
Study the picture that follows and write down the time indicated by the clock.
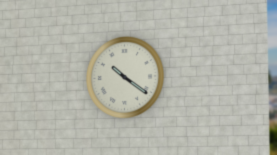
10:21
